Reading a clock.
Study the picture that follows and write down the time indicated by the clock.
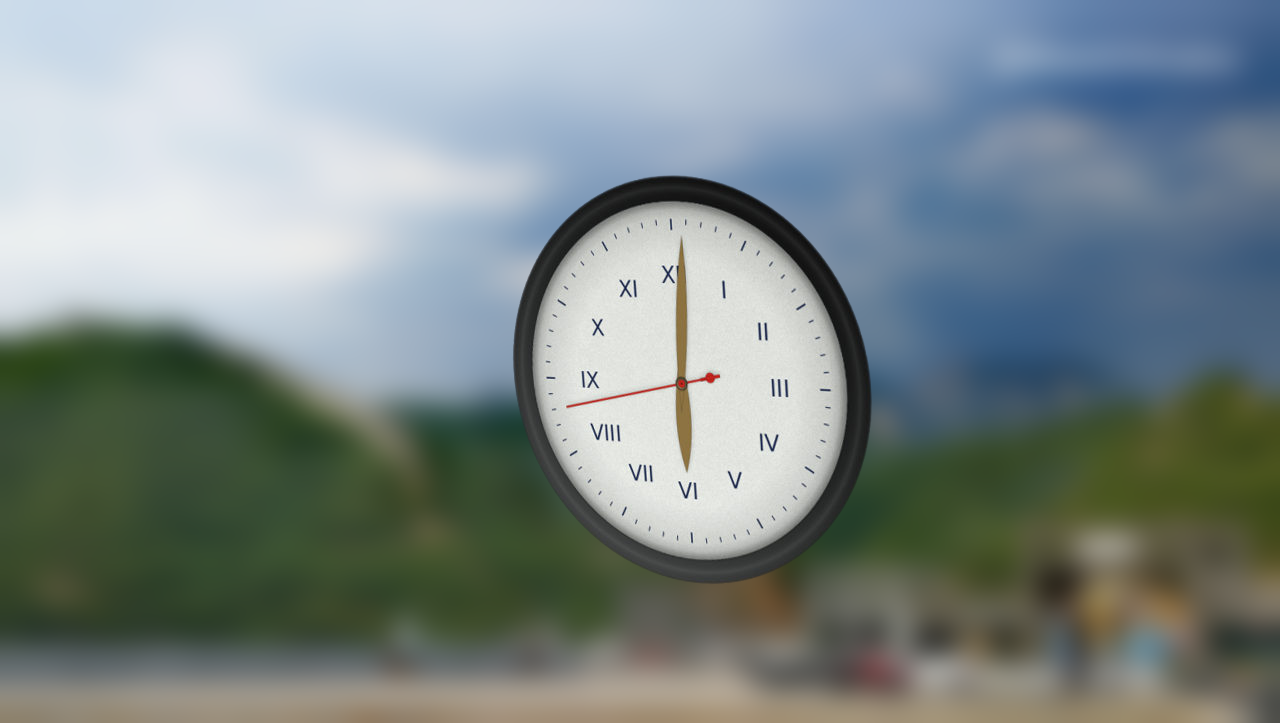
6:00:43
